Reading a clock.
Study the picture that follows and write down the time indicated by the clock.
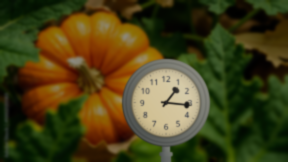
1:16
